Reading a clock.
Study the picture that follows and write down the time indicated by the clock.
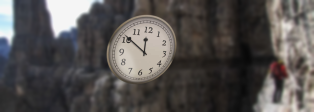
11:51
